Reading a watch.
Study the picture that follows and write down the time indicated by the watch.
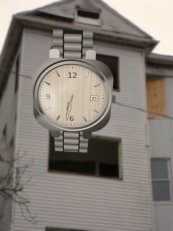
6:32
